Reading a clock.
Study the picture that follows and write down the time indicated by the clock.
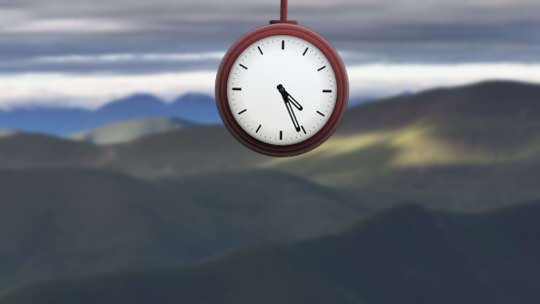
4:26
